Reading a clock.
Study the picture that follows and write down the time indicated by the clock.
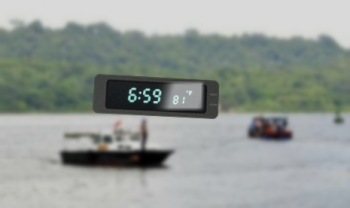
6:59
